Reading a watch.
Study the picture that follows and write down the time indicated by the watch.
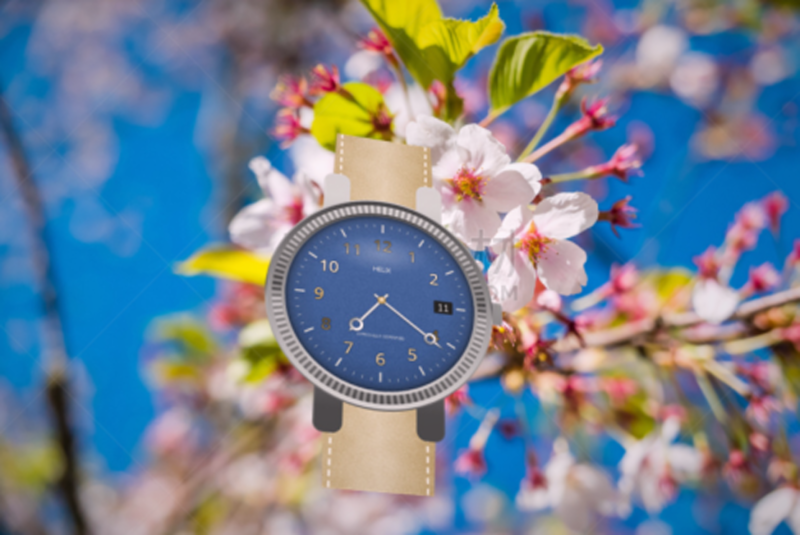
7:21
